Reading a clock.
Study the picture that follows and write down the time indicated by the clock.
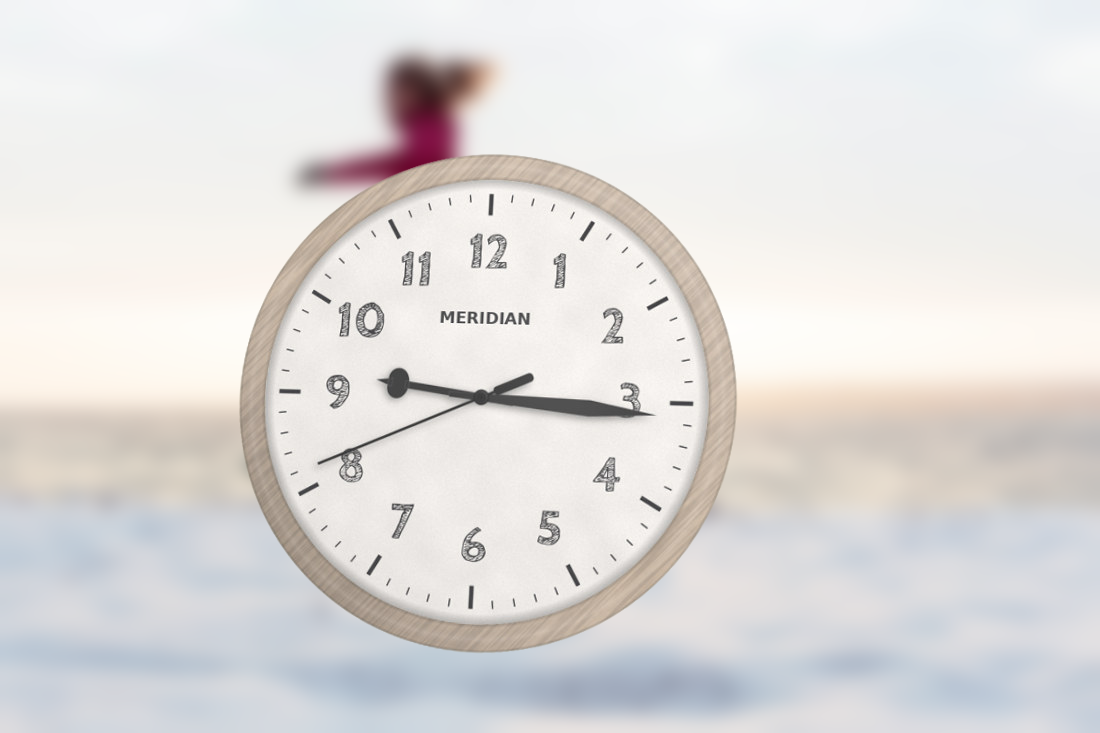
9:15:41
